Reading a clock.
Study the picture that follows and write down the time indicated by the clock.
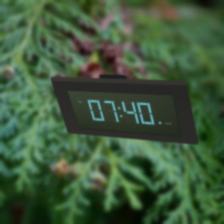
7:40
